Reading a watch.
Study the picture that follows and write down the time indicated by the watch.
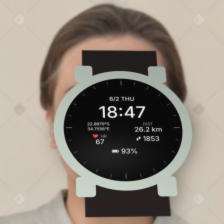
18:47
